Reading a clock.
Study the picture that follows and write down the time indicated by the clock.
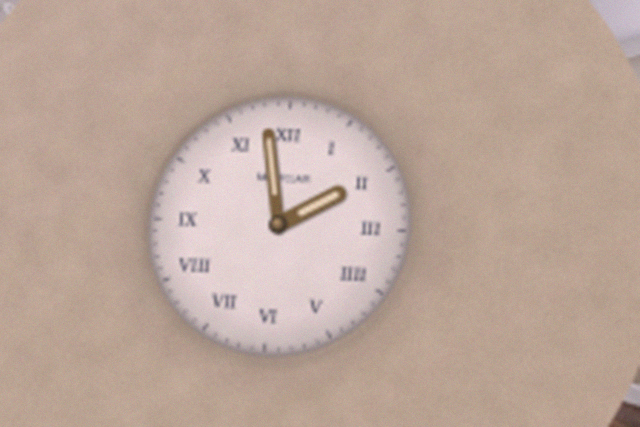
1:58
